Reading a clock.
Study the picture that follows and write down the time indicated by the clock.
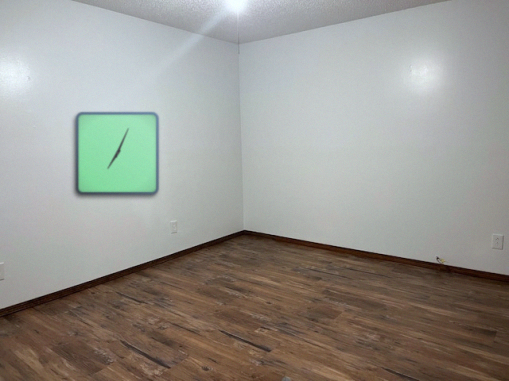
7:04
